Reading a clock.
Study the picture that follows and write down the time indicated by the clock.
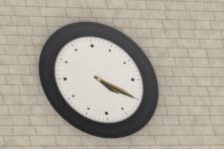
4:20
